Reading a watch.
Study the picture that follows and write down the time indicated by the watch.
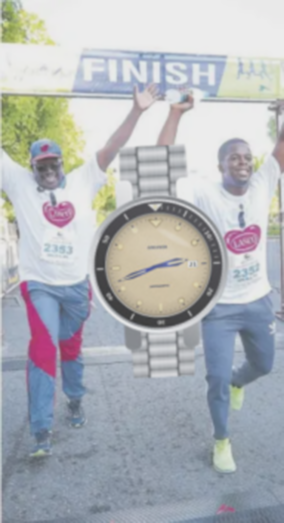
2:42
